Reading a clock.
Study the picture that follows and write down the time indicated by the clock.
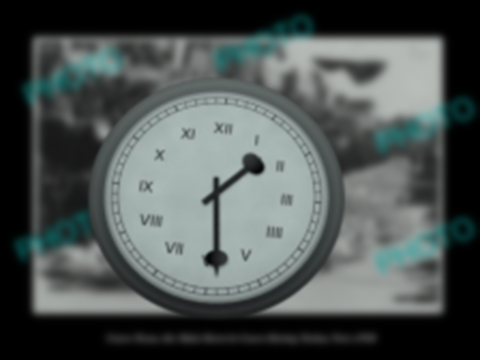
1:29
